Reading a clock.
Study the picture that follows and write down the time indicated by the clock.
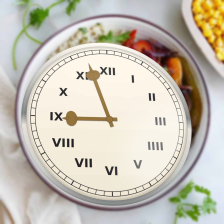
8:57
